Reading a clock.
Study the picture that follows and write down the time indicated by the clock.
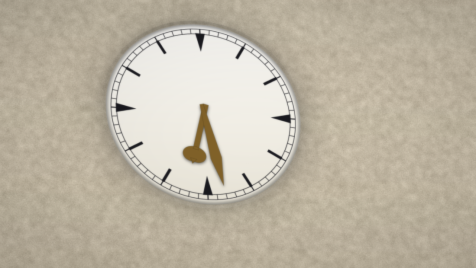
6:28
